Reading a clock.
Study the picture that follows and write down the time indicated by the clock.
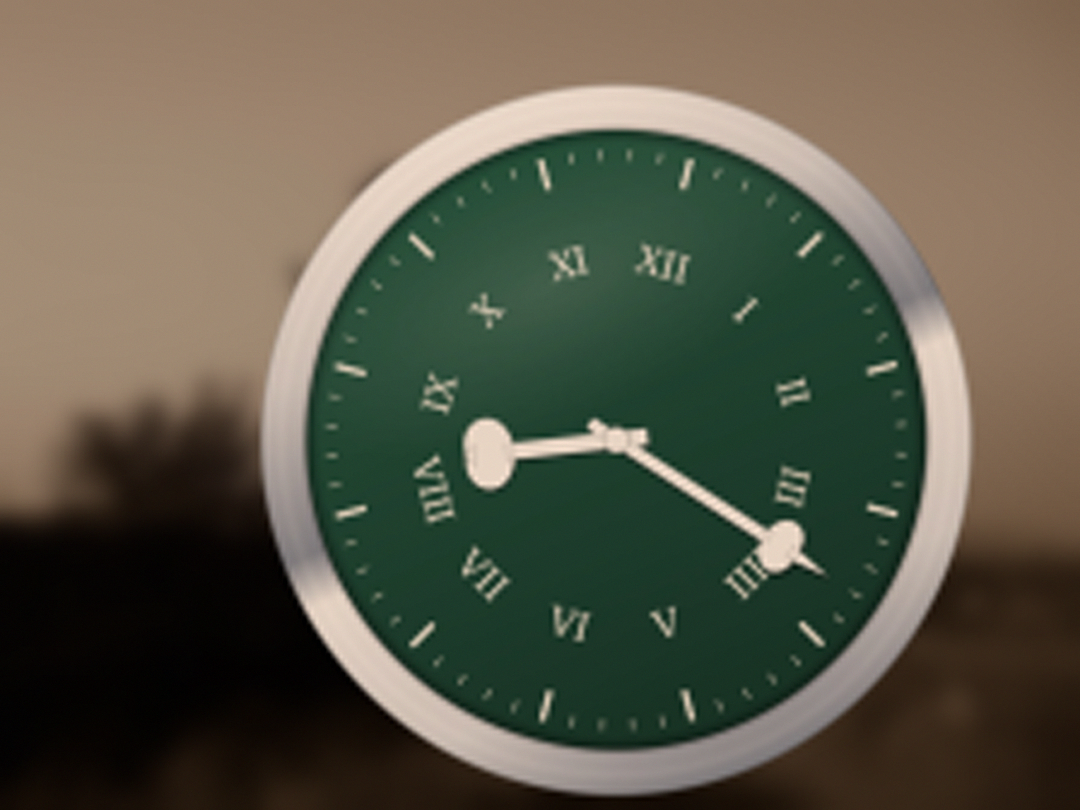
8:18
